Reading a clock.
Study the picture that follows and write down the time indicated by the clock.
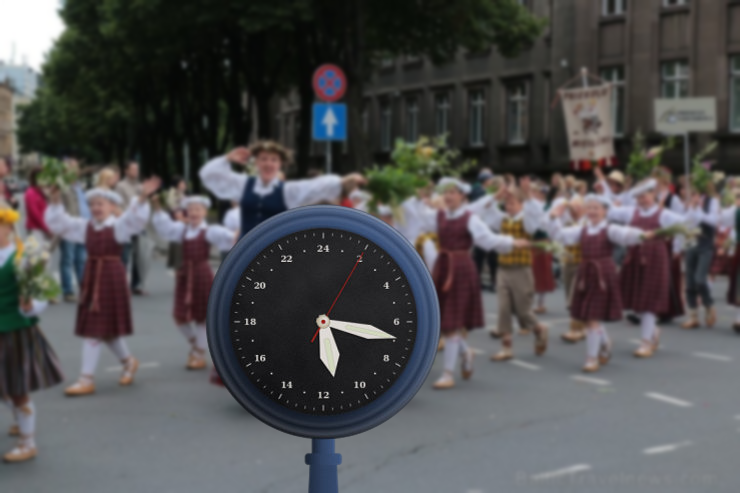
11:17:05
